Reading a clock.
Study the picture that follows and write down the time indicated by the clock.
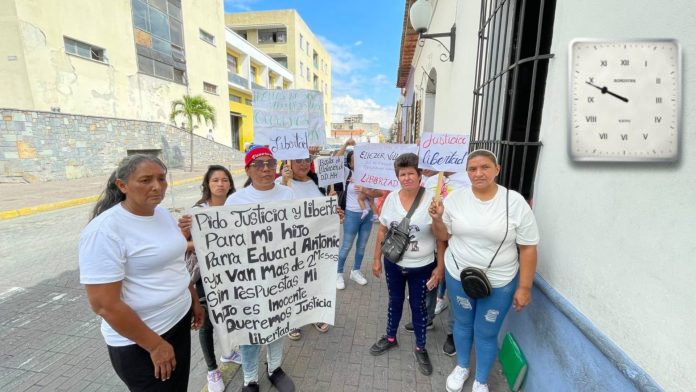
9:49
